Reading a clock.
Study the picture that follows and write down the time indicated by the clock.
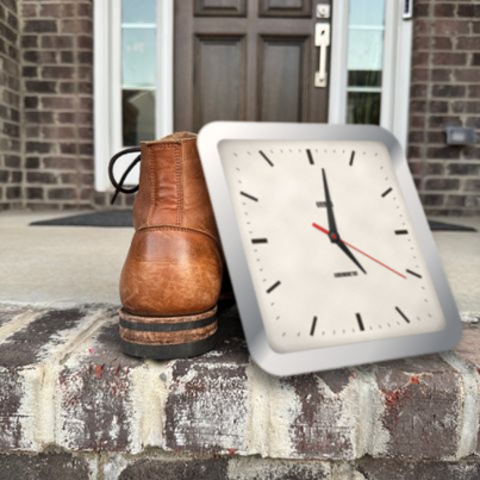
5:01:21
